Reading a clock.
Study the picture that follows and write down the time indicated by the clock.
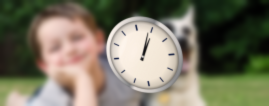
1:04
